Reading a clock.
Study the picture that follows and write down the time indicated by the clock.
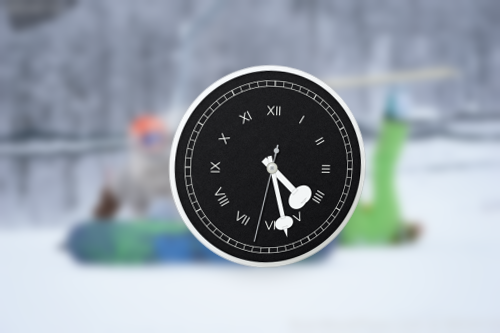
4:27:32
